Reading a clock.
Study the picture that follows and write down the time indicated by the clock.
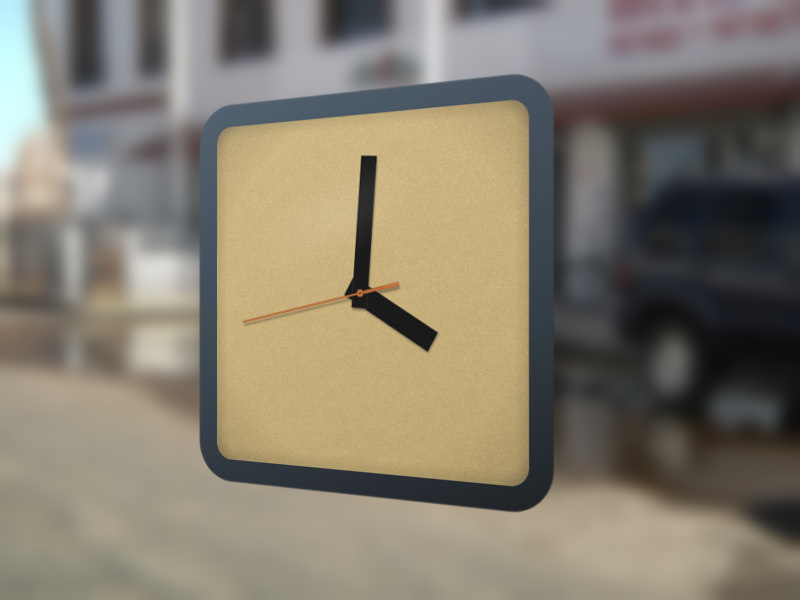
4:00:43
